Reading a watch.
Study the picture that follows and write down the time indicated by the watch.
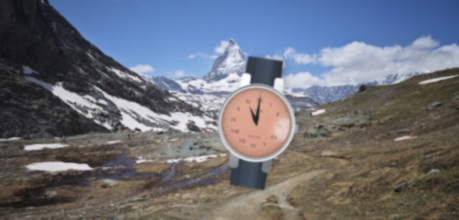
11:00
